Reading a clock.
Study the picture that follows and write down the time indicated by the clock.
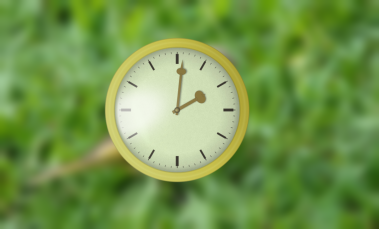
2:01
